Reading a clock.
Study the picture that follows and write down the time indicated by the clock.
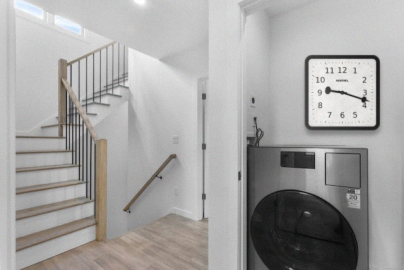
9:18
